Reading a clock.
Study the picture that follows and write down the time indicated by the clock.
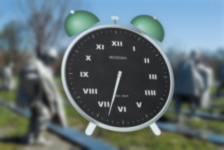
6:33
